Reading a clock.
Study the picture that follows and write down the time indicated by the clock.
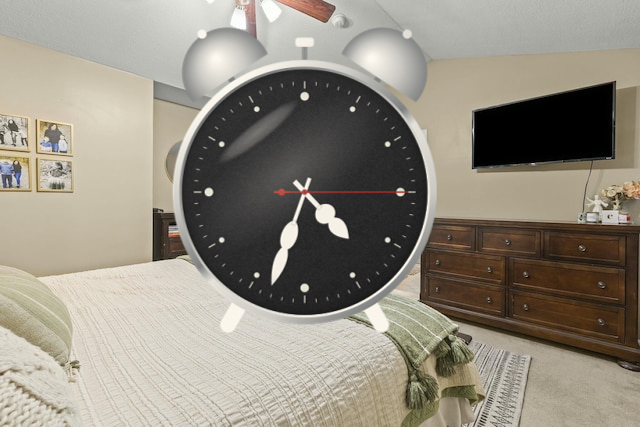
4:33:15
